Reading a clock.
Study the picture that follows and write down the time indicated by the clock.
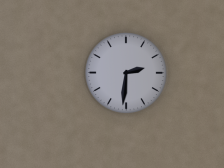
2:31
